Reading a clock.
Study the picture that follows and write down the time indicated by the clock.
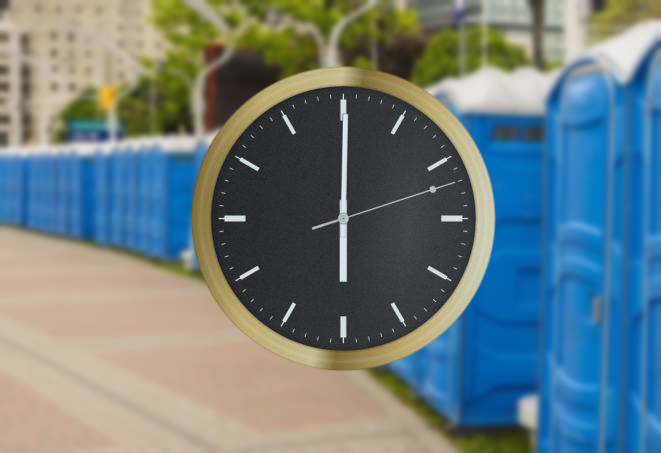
6:00:12
